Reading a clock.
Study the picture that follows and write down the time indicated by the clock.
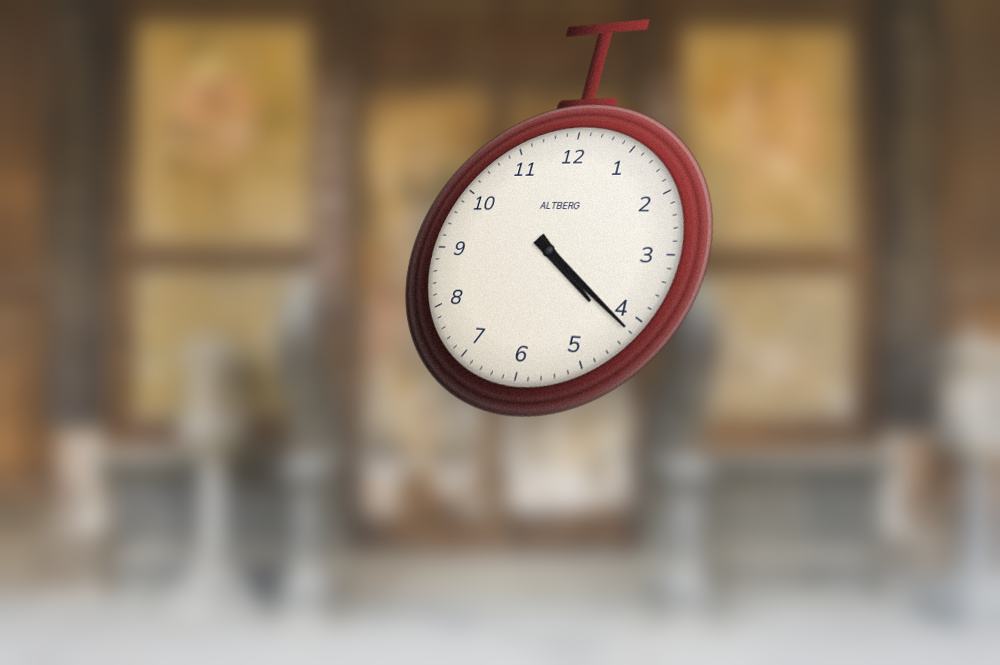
4:21
